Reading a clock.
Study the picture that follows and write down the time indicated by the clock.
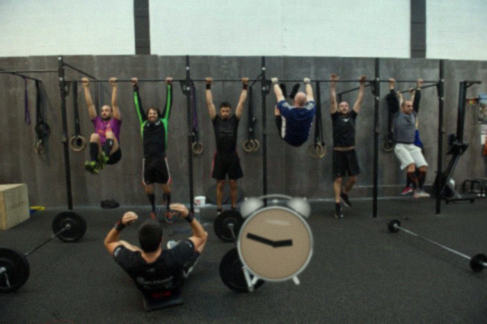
2:48
